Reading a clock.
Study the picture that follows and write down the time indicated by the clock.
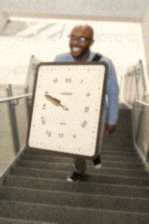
9:49
